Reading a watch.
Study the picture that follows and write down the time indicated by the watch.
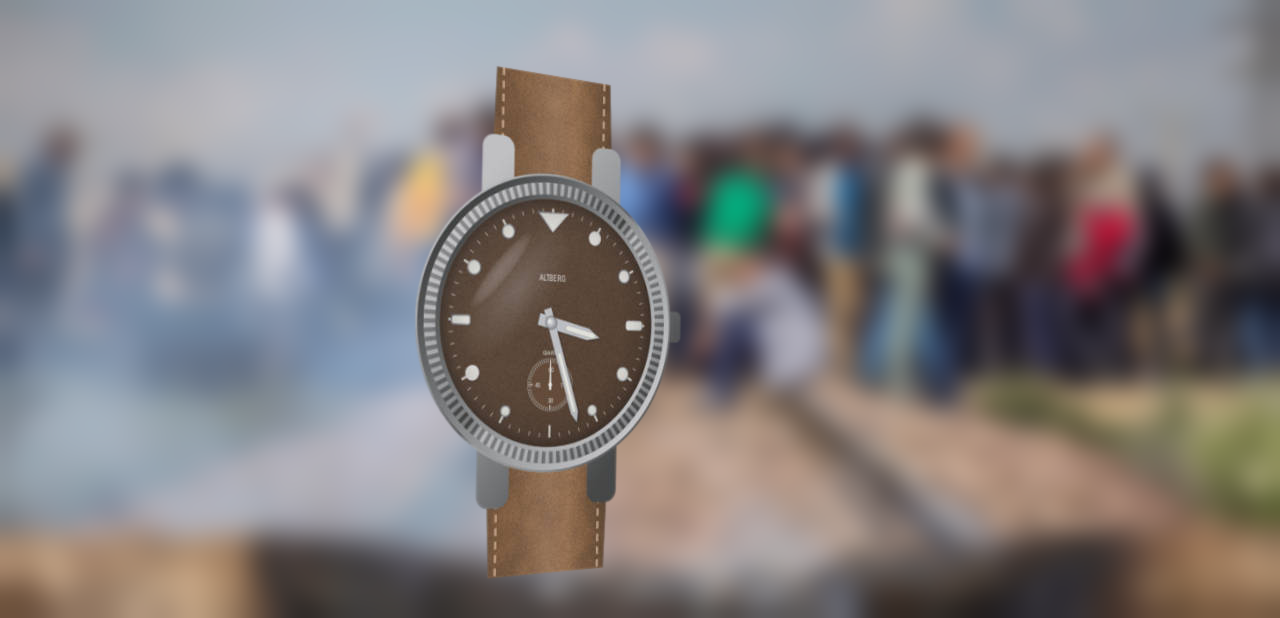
3:27
